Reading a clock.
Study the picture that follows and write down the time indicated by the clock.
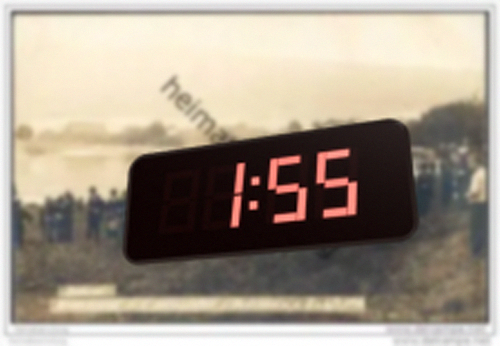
1:55
